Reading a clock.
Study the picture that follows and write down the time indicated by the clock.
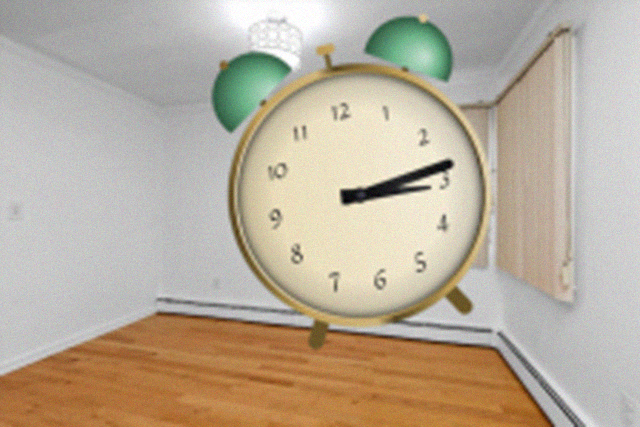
3:14
